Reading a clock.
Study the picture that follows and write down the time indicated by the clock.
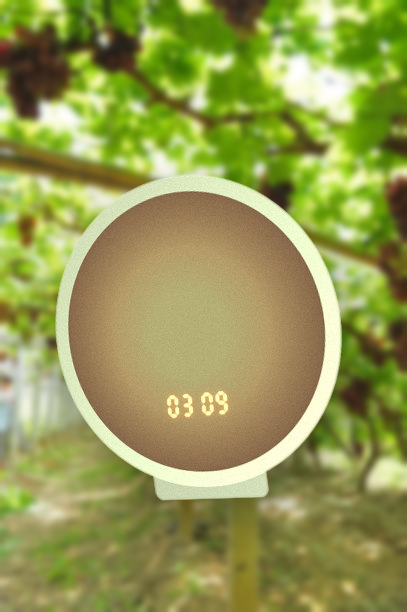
3:09
